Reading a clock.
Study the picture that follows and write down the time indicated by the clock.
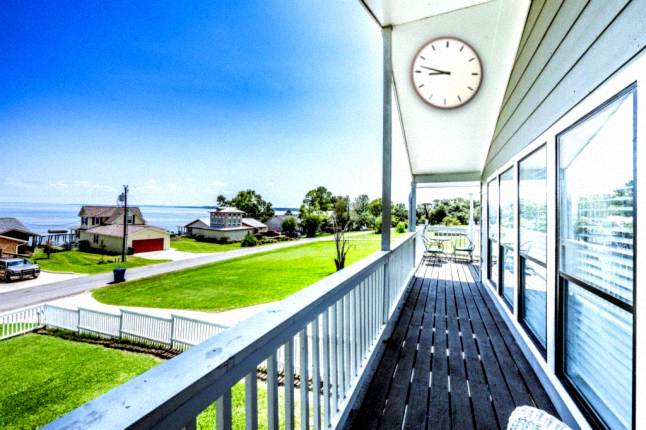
8:47
